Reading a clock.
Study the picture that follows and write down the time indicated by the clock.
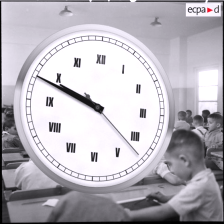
9:48:22
